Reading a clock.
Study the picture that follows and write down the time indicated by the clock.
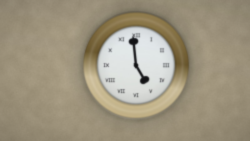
4:59
